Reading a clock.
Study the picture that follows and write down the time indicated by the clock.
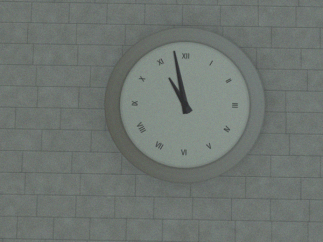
10:58
